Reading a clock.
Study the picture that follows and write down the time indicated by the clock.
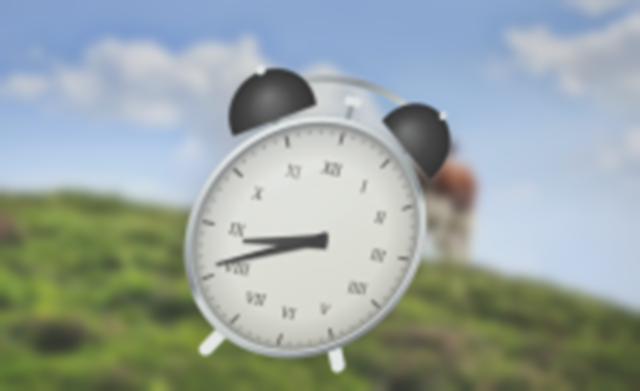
8:41
